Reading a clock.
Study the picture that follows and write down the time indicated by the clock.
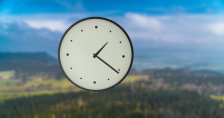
1:21
